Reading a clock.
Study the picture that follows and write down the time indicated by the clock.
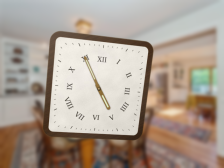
4:55
